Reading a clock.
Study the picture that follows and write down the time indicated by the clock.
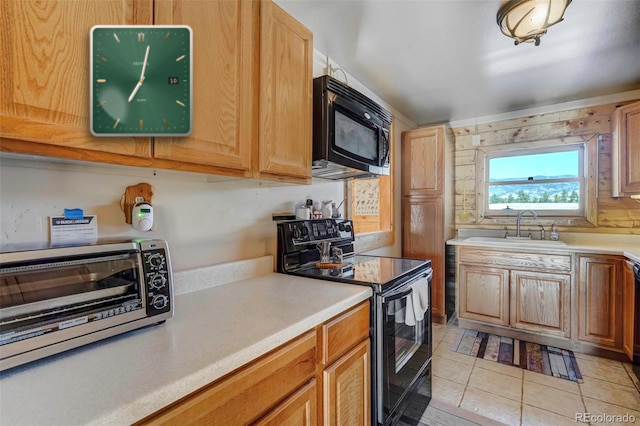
7:02
